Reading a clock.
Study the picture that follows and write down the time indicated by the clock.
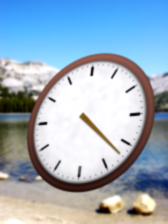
4:22
